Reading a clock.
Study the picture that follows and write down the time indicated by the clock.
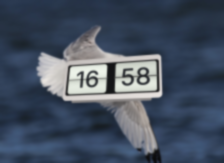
16:58
